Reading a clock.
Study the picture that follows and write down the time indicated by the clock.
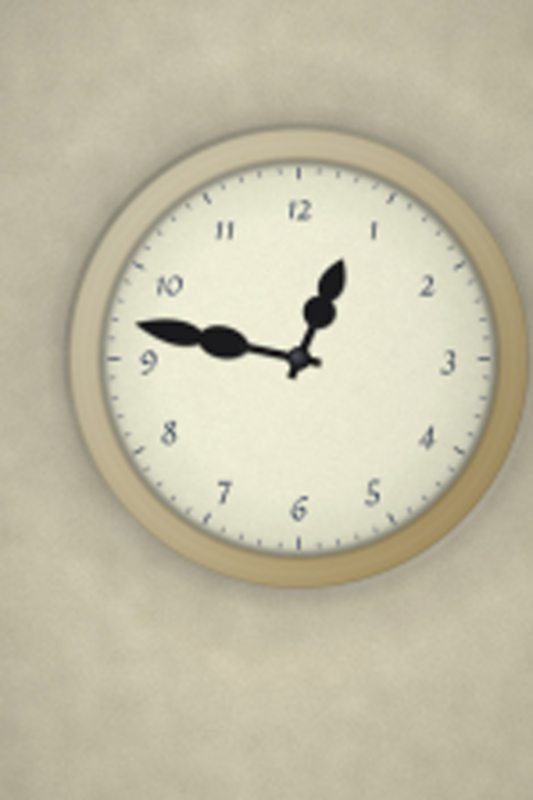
12:47
